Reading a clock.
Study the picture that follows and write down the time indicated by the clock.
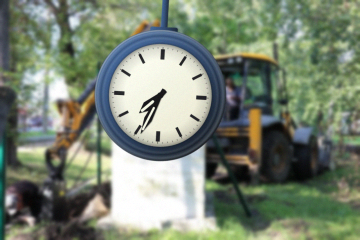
7:34
